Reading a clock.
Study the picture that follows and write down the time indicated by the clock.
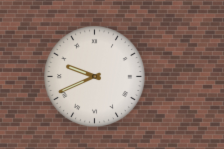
9:41
